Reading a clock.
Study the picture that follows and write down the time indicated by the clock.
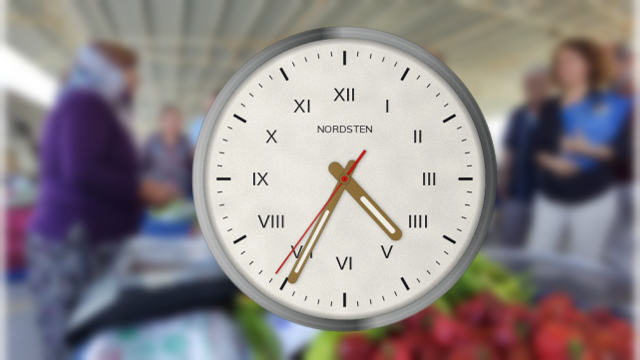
4:34:36
